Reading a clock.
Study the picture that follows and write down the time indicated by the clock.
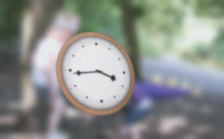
3:44
